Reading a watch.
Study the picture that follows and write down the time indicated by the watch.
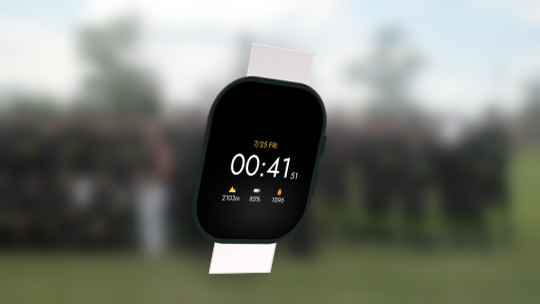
0:41:51
